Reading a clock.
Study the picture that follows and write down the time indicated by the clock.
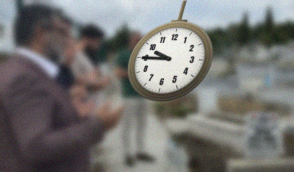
9:45
